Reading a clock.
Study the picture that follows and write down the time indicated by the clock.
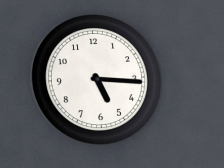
5:16
